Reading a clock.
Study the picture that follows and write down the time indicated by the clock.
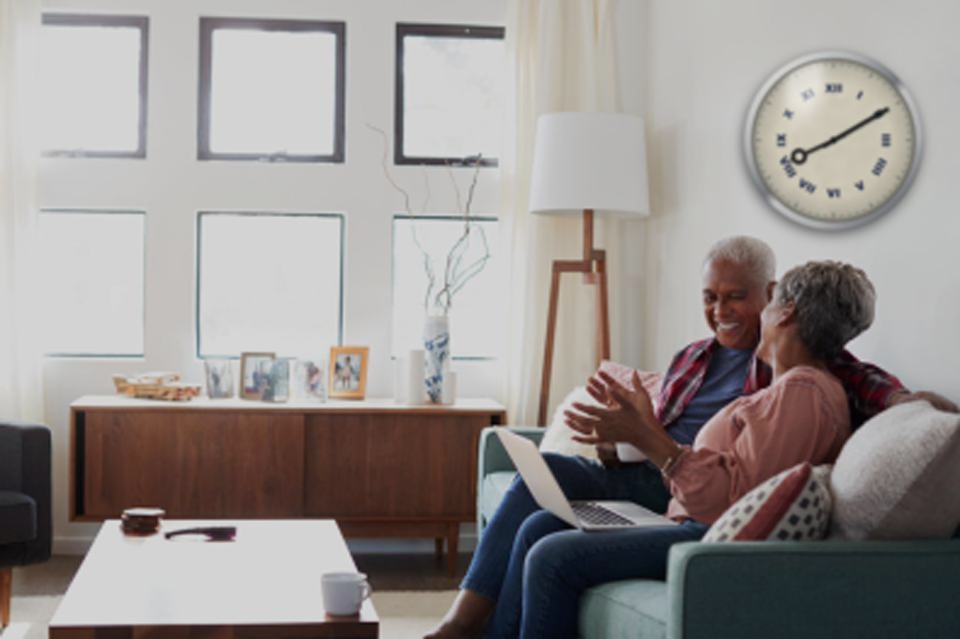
8:10
